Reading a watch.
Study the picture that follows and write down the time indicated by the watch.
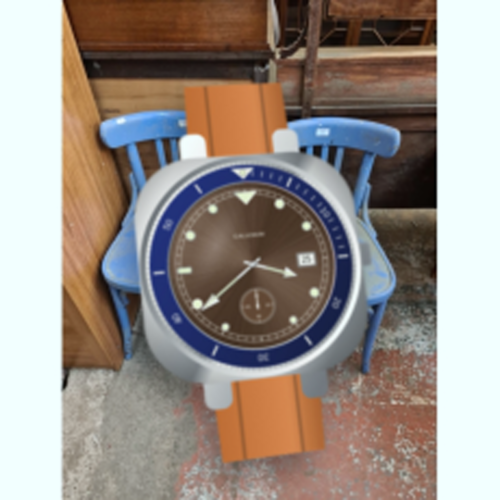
3:39
